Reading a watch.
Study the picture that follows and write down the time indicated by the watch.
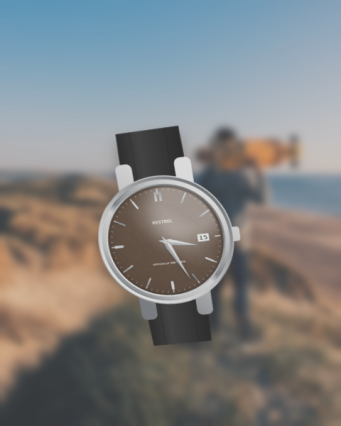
3:26
